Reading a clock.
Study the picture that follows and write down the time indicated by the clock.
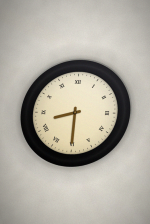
8:30
